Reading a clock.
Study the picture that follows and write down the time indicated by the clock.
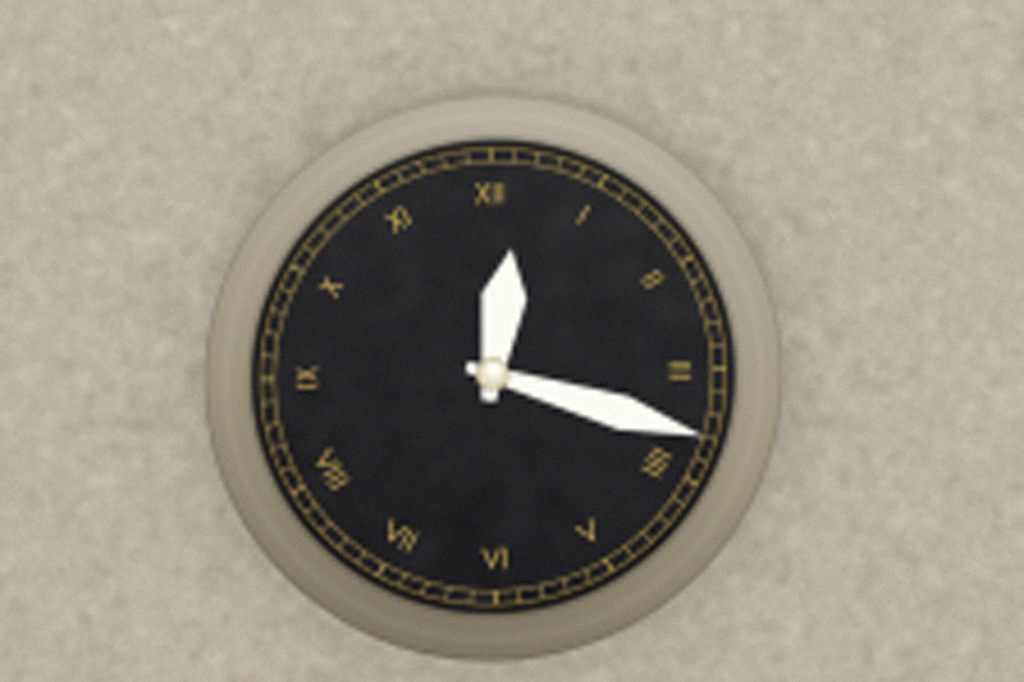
12:18
